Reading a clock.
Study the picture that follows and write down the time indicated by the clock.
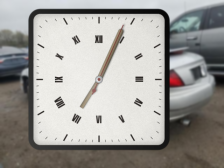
7:04:04
